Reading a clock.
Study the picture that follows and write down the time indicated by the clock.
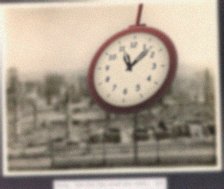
11:07
